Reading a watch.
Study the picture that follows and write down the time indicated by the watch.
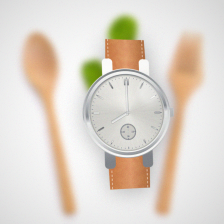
8:00
